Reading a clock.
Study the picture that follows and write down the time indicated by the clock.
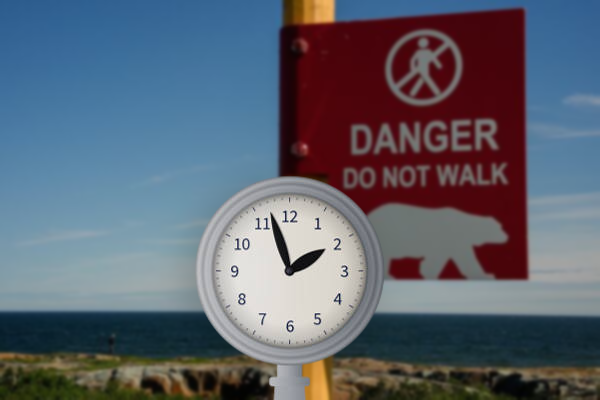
1:57
